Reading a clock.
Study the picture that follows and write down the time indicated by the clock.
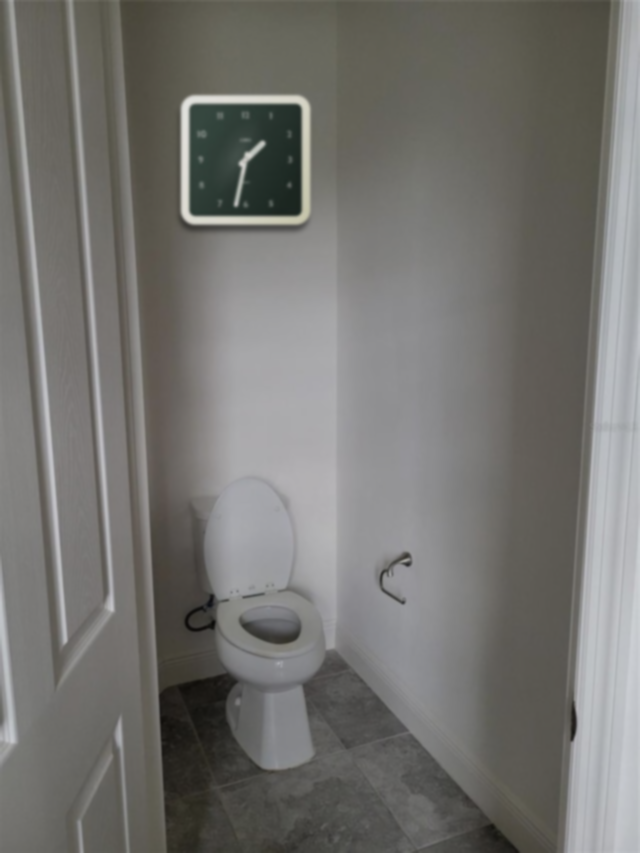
1:32
